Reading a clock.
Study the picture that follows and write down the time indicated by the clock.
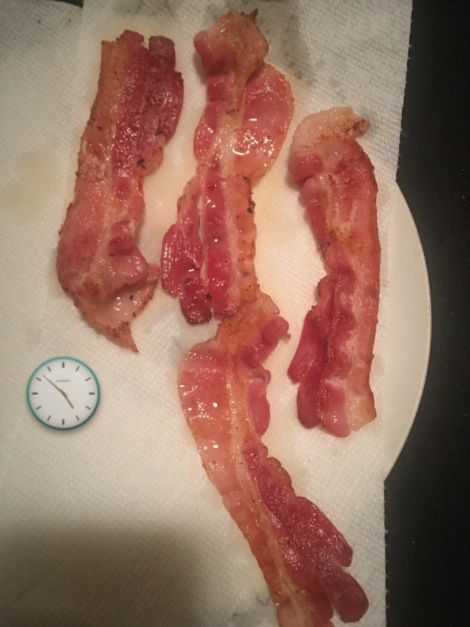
4:52
